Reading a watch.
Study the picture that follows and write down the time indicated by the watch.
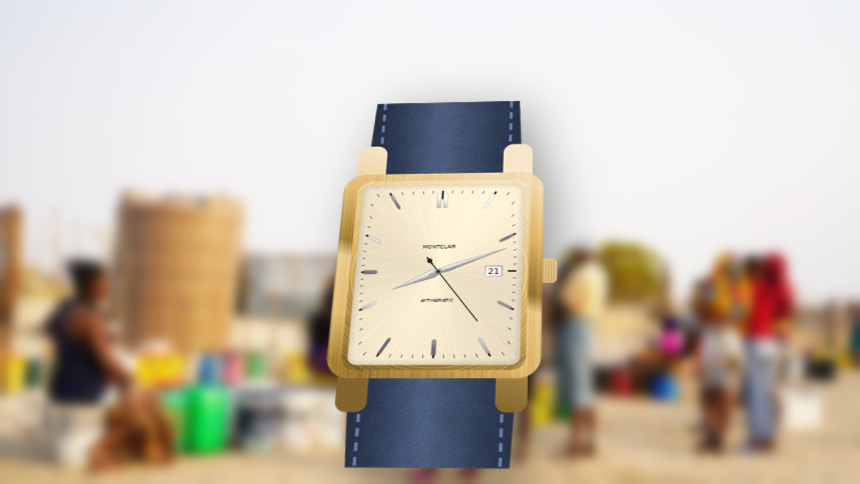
8:11:24
